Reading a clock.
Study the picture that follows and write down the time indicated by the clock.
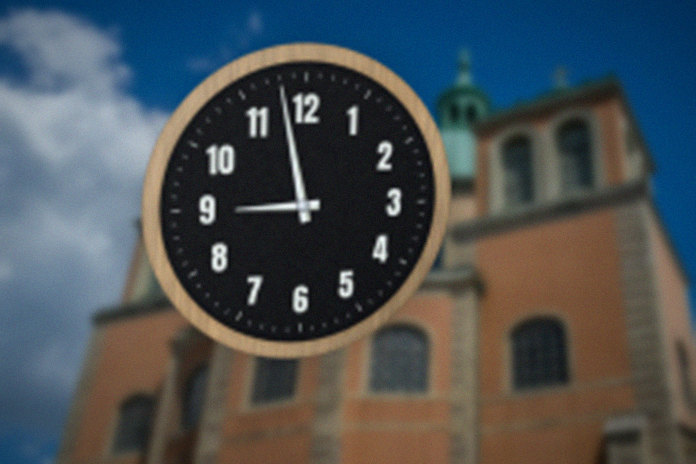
8:58
